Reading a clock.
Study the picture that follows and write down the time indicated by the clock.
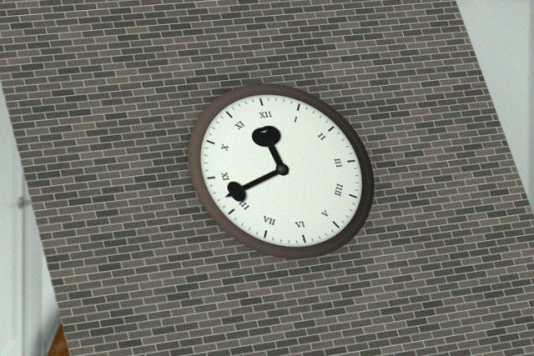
11:42
